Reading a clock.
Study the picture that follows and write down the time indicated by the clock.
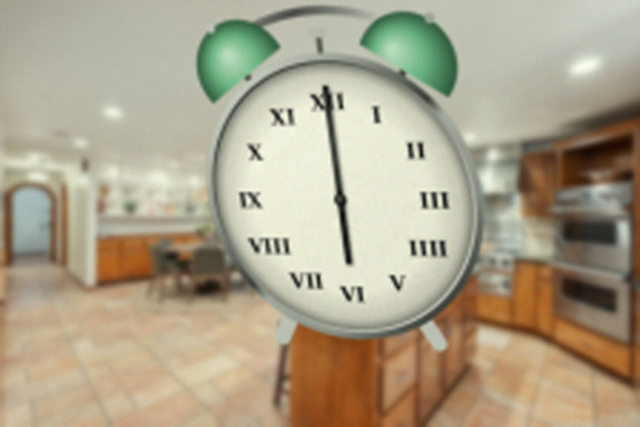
6:00
